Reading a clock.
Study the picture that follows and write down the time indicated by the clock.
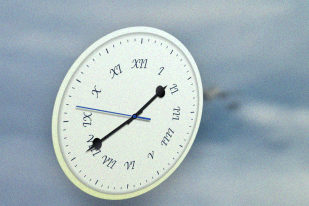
1:39:47
